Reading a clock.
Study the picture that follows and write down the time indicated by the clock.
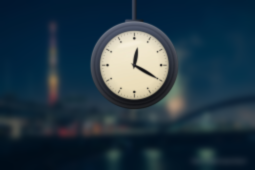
12:20
